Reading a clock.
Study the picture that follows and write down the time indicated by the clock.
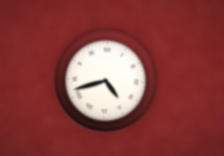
4:42
